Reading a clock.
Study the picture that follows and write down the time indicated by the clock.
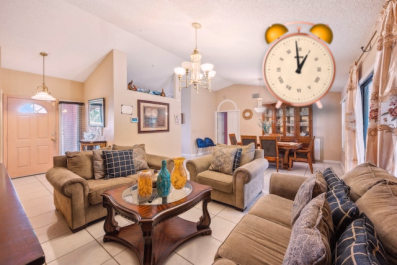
12:59
